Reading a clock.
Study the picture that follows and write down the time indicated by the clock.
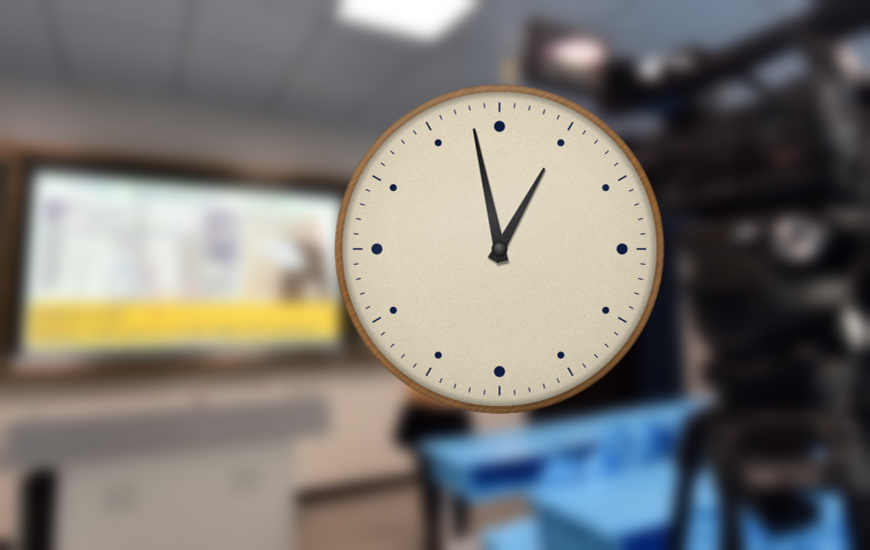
12:58
